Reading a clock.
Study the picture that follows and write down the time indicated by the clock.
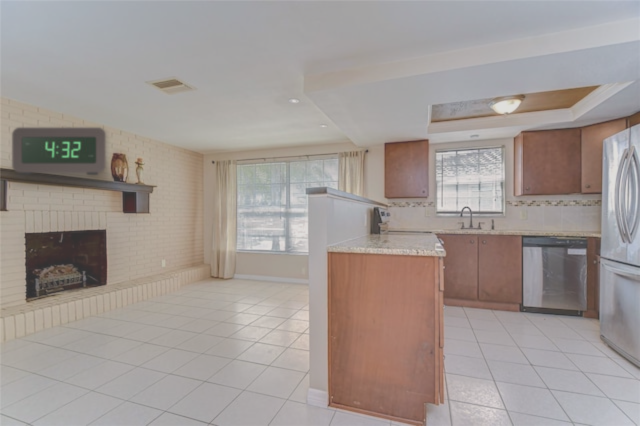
4:32
